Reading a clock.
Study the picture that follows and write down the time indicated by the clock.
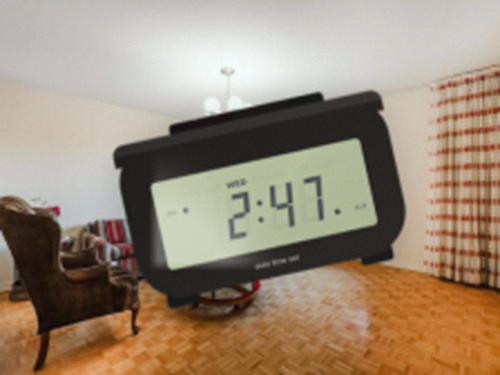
2:47
